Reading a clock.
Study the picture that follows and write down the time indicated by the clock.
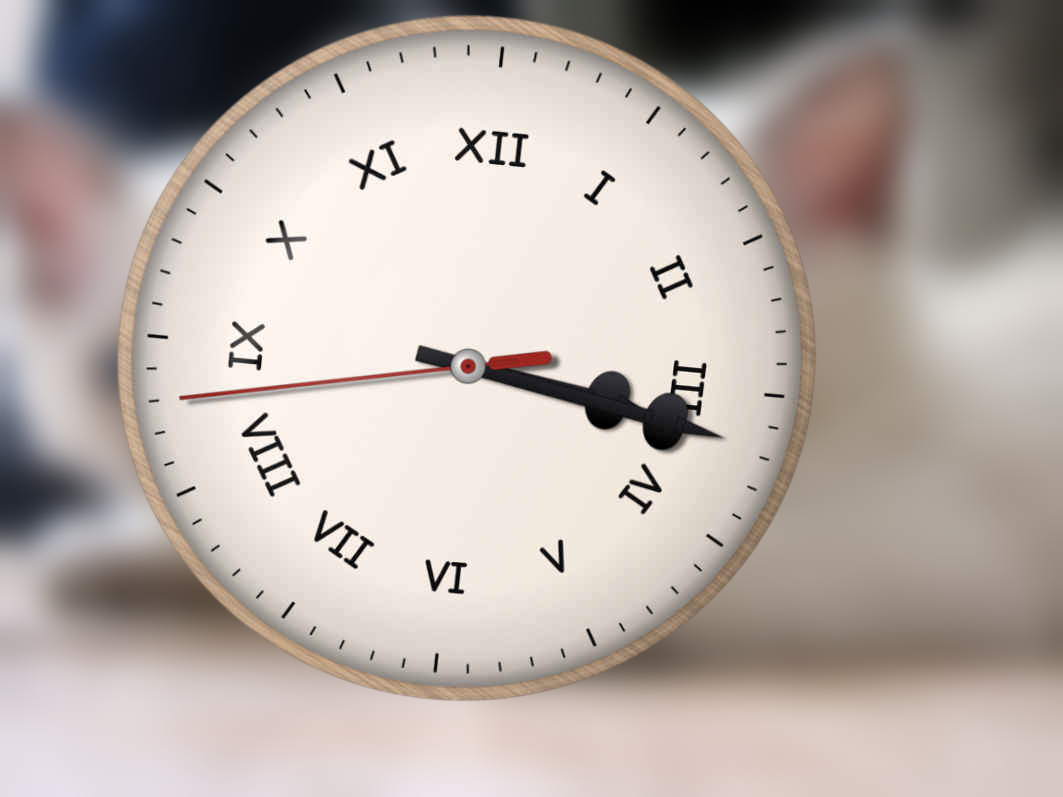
3:16:43
